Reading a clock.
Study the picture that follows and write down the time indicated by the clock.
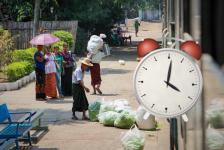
4:01
